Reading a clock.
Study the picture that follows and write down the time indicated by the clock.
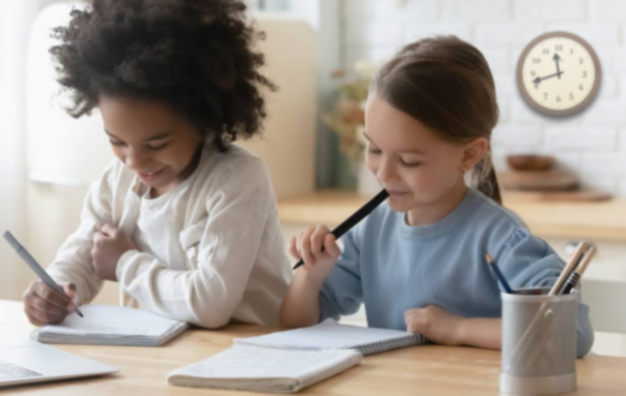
11:42
